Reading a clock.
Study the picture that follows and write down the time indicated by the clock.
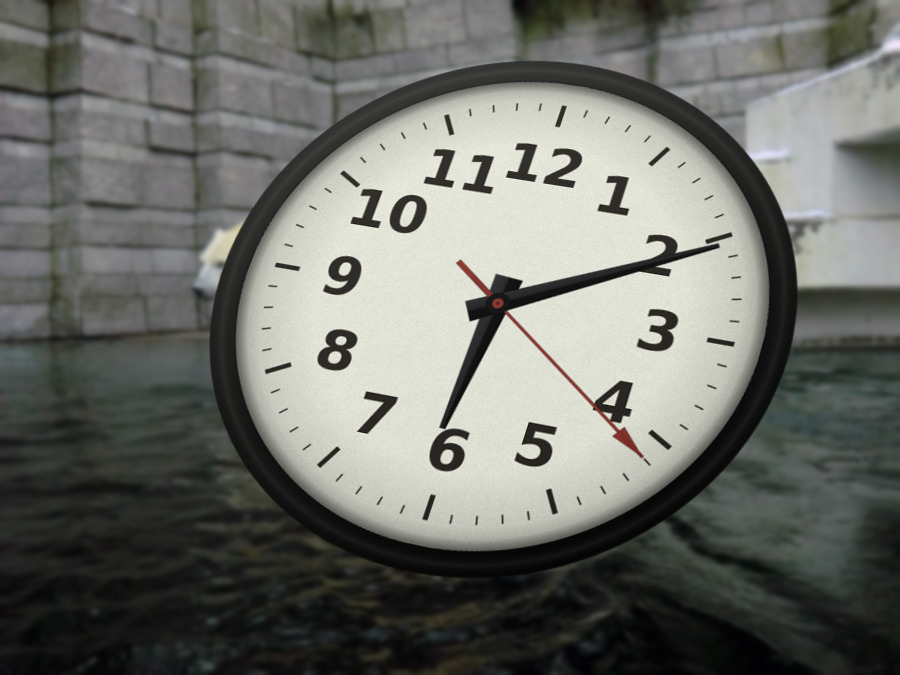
6:10:21
